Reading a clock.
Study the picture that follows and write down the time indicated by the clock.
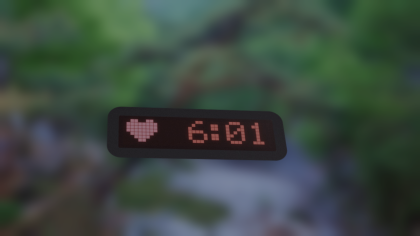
6:01
